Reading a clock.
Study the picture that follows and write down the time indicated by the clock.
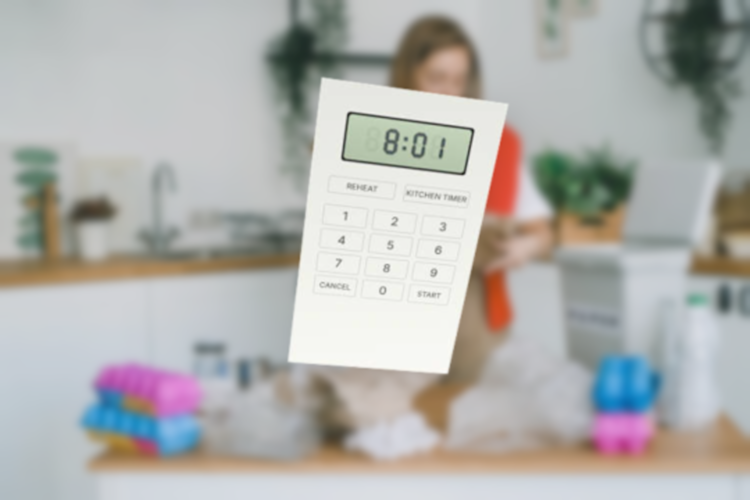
8:01
